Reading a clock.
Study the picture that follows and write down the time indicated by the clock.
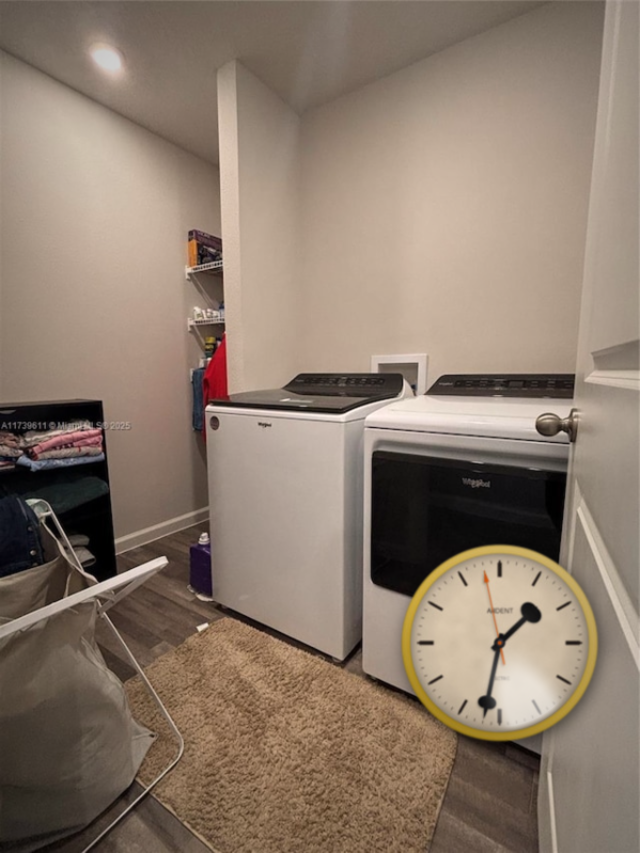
1:31:58
